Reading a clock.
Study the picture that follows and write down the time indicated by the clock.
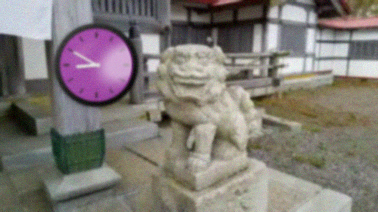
8:50
